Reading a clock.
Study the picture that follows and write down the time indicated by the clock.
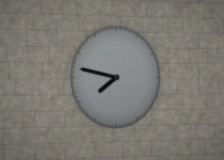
7:47
